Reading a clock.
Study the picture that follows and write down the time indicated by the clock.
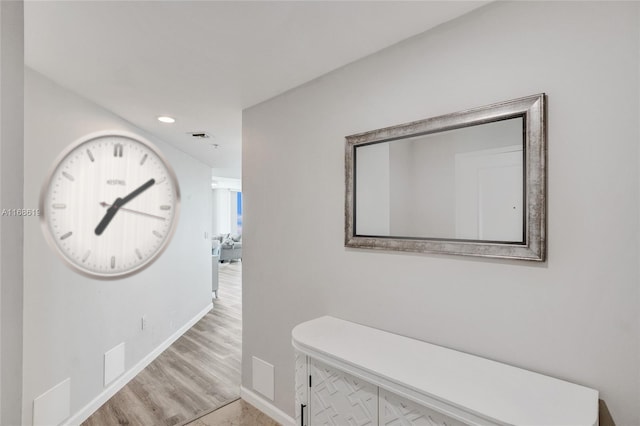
7:09:17
